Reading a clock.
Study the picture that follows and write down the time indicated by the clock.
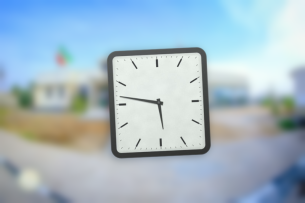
5:47
